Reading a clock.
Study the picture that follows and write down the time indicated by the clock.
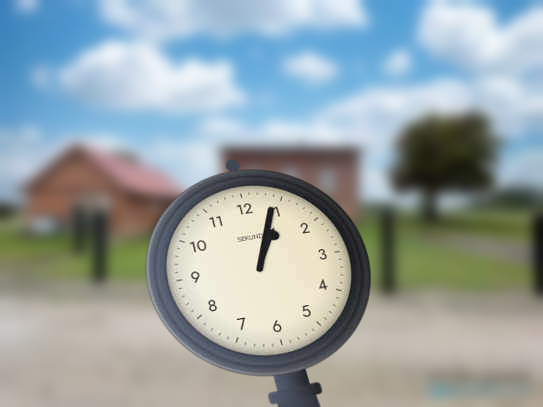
1:04
